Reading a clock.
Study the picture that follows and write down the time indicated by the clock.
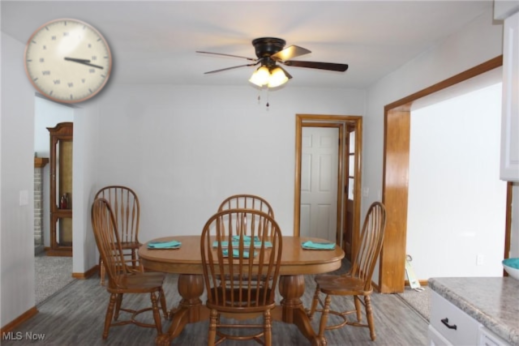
3:18
